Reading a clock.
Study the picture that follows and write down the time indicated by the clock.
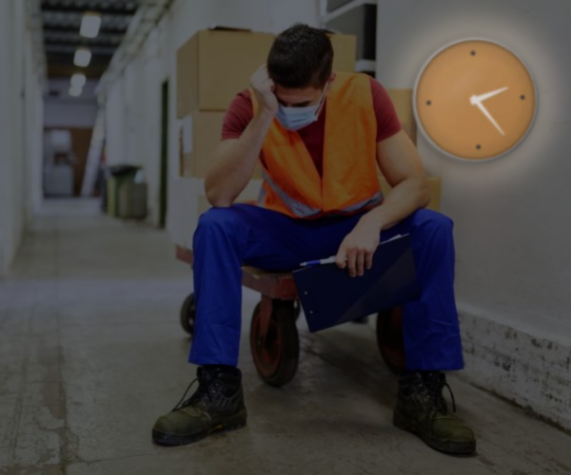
2:24
